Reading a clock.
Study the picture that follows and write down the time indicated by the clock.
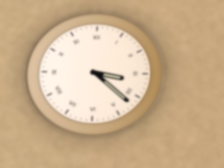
3:22
